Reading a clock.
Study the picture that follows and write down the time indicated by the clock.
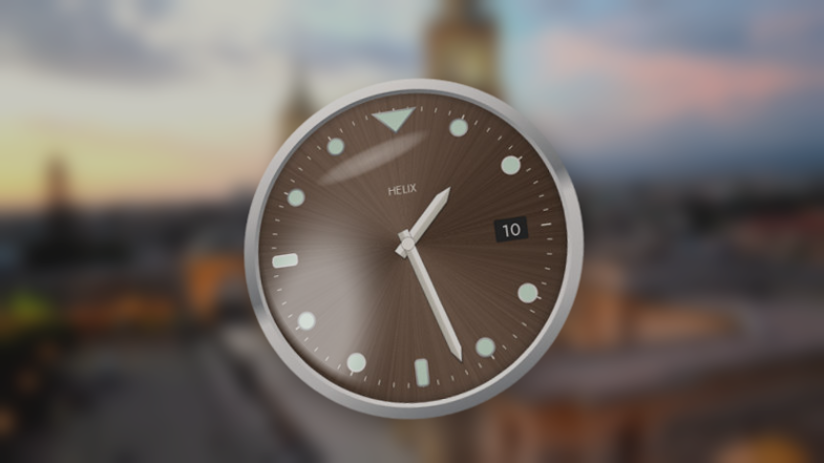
1:27
